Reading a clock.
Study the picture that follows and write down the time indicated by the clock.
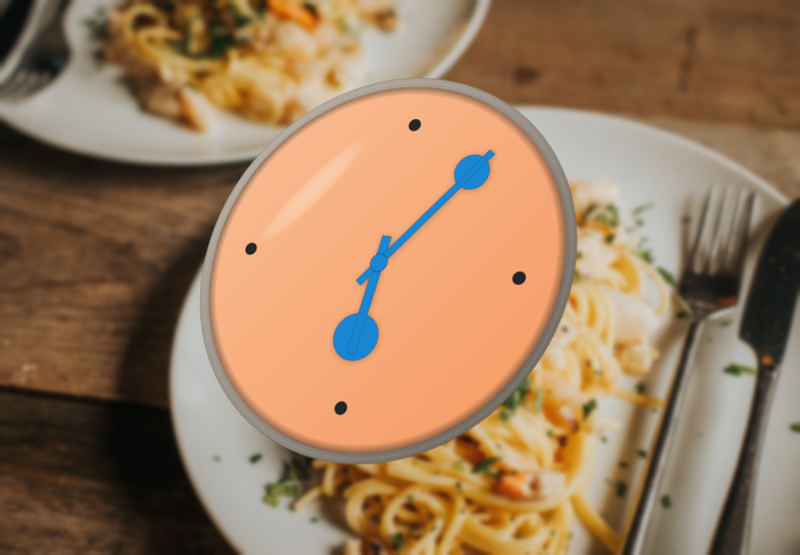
6:06
